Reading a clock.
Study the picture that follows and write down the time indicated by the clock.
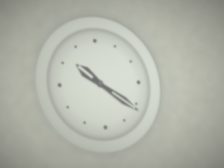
10:21
